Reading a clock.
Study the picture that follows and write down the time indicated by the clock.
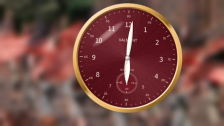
6:01
